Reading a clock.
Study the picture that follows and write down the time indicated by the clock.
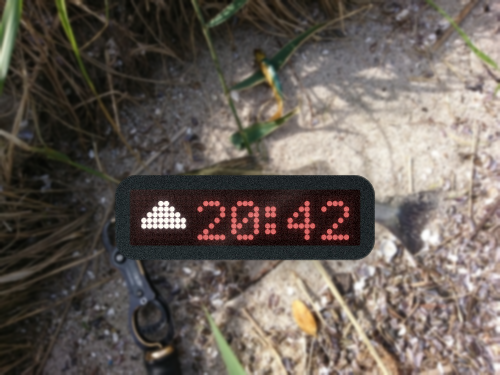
20:42
